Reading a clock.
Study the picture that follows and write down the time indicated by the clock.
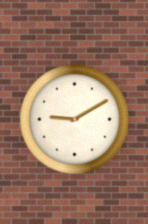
9:10
